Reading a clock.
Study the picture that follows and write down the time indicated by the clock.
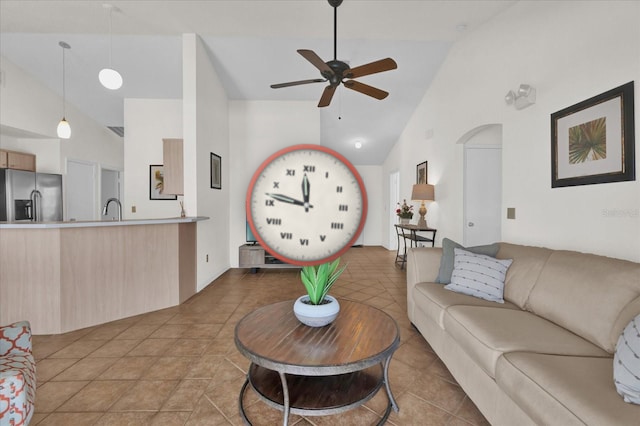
11:47
